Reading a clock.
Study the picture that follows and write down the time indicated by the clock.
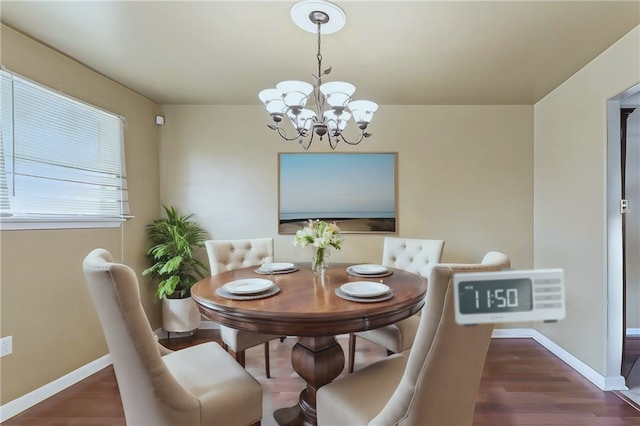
11:50
